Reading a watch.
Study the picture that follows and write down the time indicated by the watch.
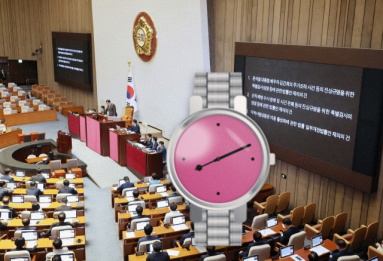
8:11
